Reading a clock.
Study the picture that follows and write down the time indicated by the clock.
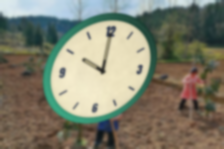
10:00
